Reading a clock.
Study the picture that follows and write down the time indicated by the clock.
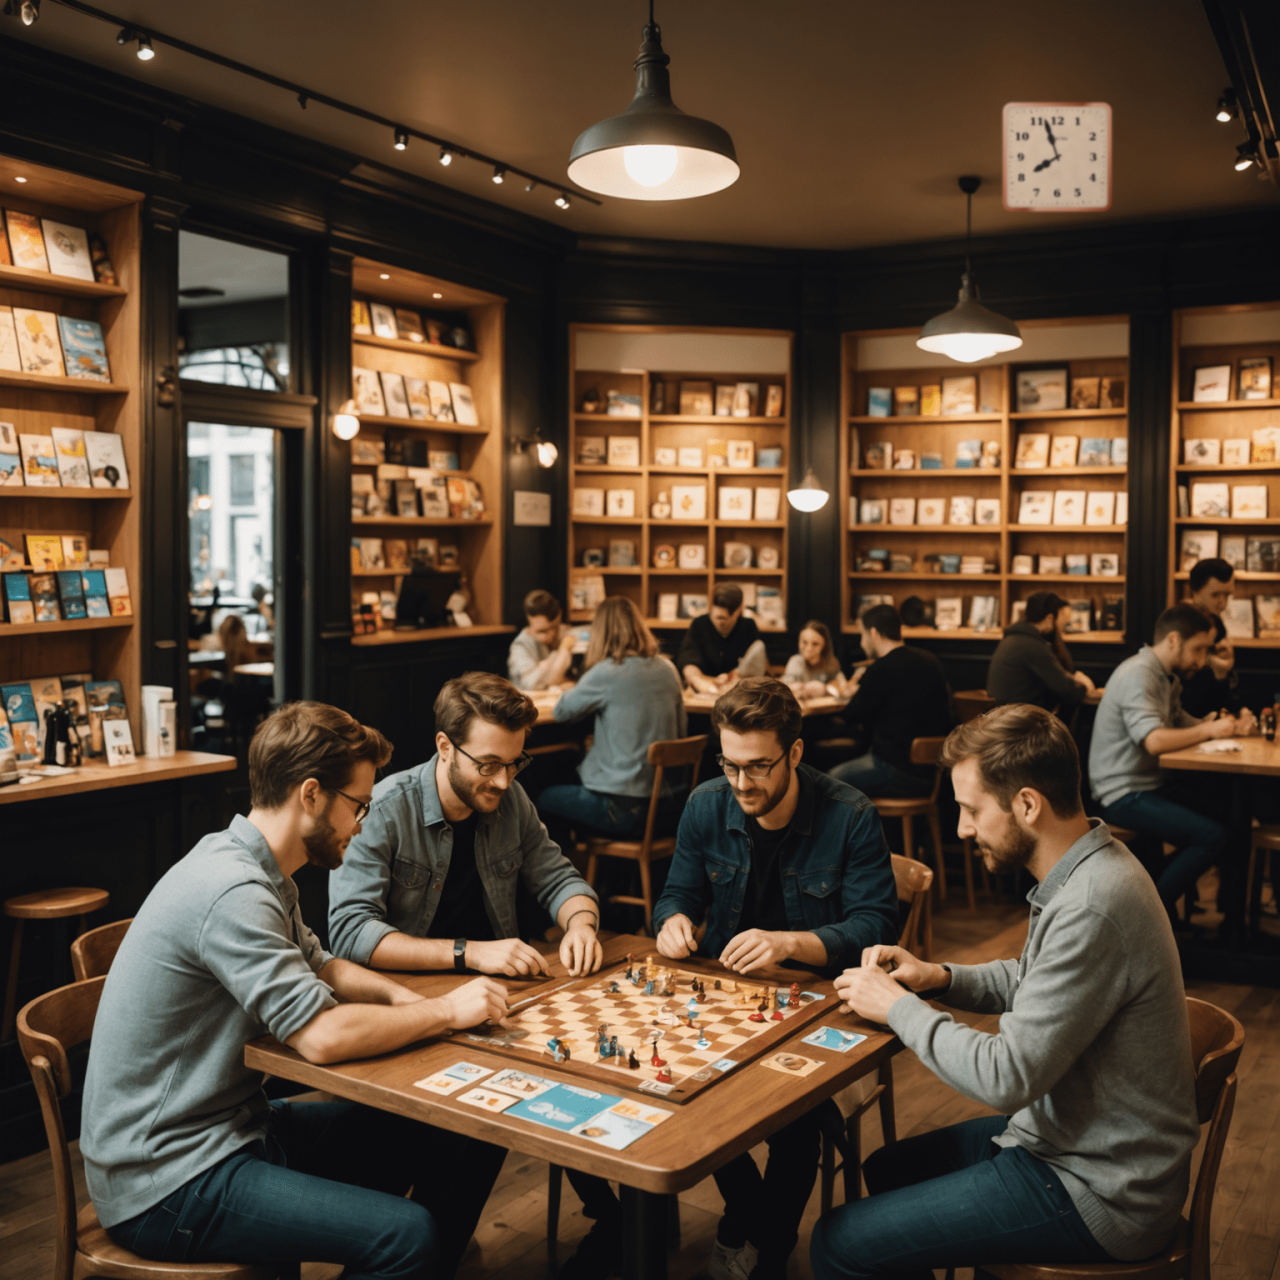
7:57
